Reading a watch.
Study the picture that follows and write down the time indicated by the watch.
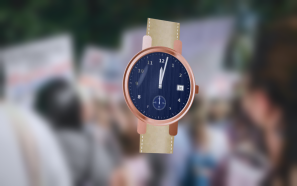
12:02
